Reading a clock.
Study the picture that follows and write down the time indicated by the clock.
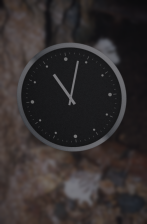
11:03
